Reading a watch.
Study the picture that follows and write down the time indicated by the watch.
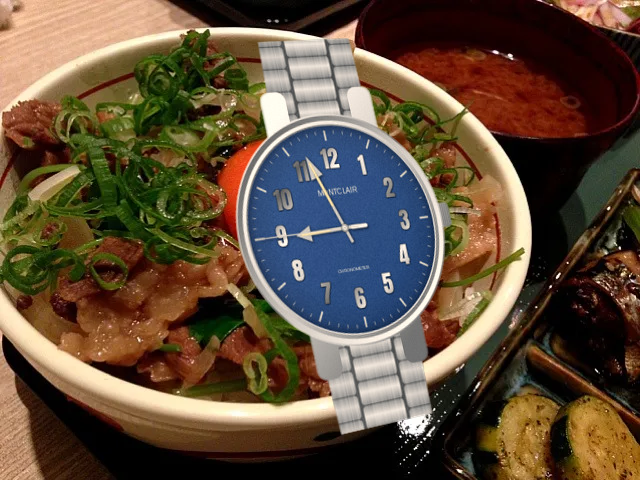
8:56:45
